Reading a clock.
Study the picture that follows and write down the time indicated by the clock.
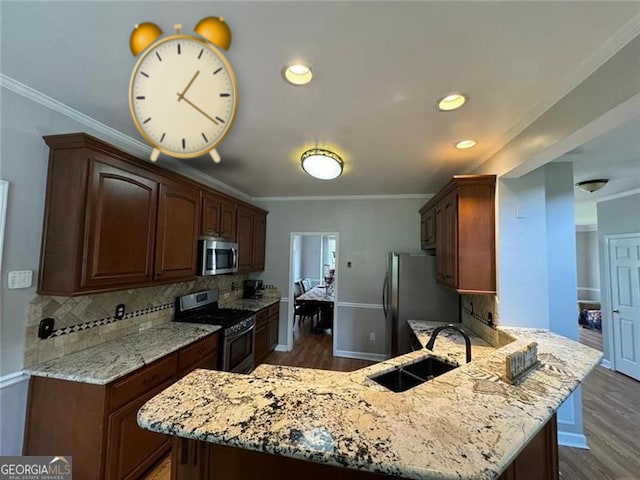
1:21
